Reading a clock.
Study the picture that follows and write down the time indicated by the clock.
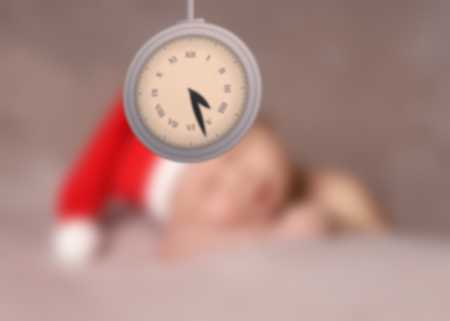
4:27
